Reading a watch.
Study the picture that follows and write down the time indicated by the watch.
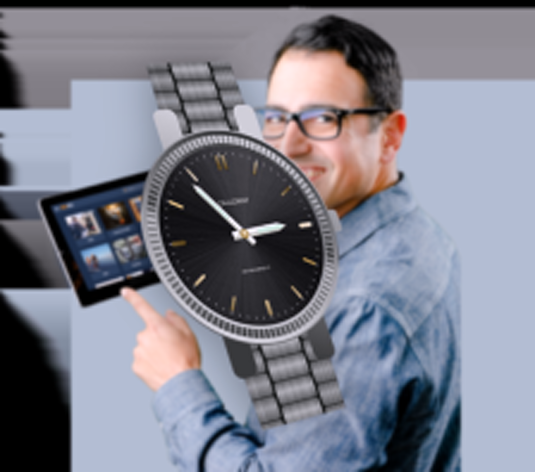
2:54
